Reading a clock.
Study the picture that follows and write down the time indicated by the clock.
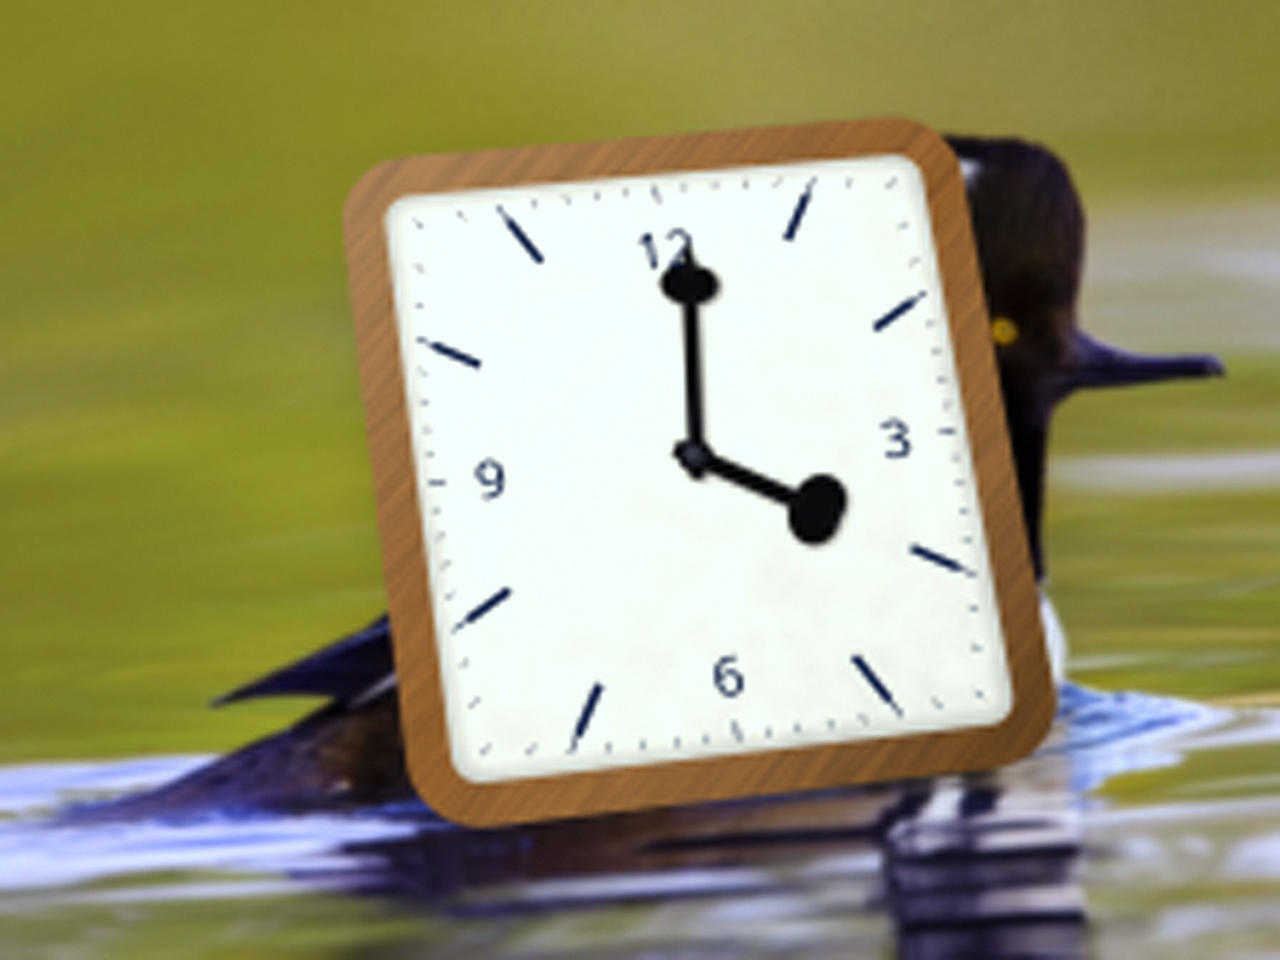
4:01
